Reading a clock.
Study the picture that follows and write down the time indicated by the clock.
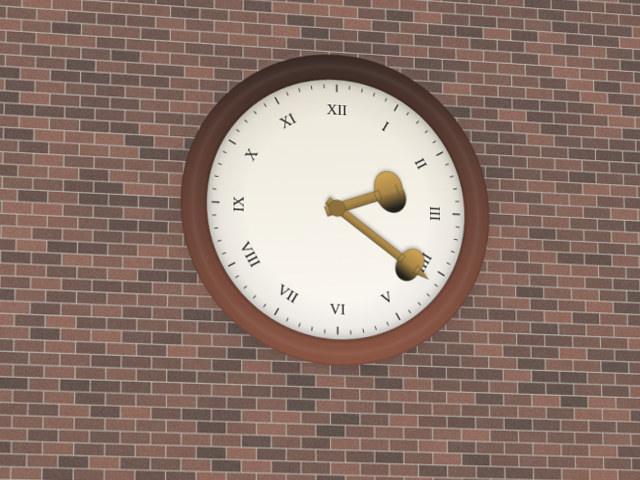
2:21
